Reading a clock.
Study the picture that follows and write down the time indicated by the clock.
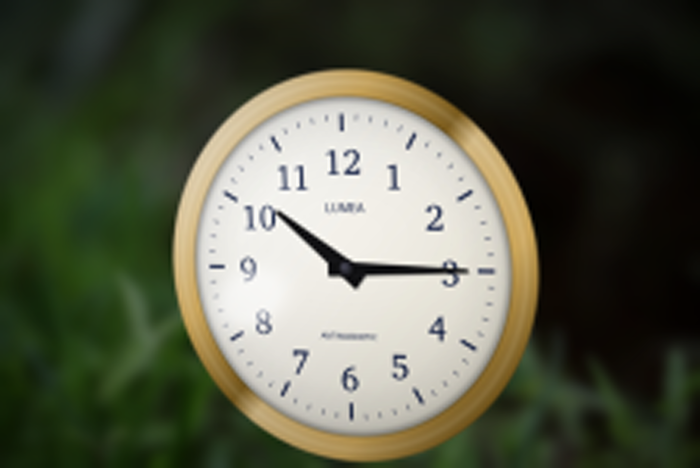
10:15
